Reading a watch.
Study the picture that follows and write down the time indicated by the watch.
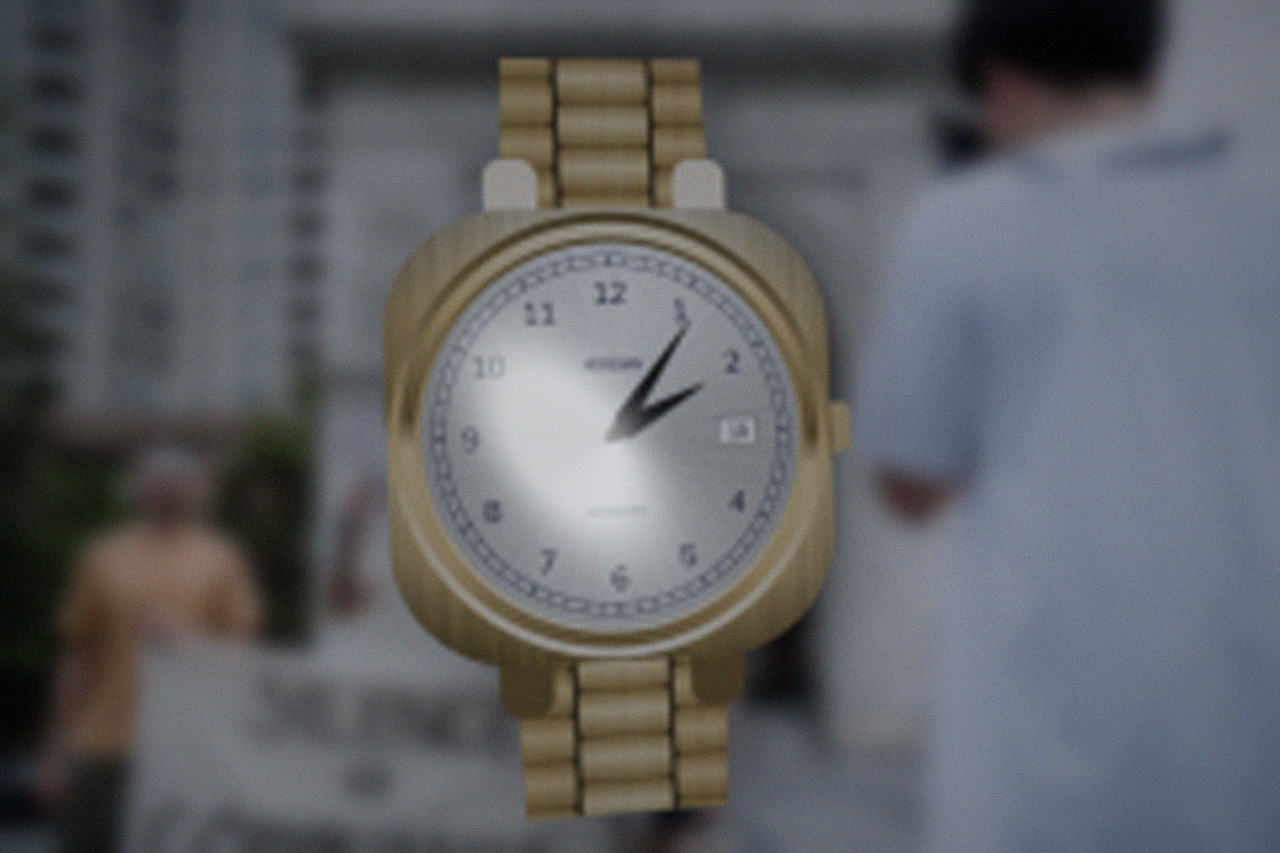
2:06
